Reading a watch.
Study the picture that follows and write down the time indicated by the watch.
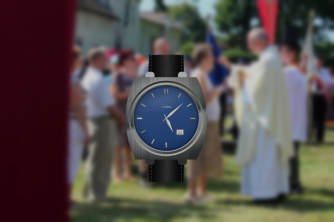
5:08
